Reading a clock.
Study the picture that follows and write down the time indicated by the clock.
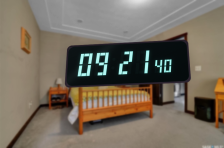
9:21:40
